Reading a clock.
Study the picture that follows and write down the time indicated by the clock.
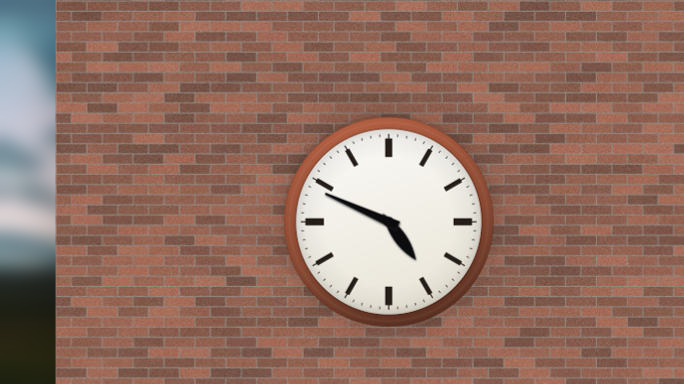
4:49
